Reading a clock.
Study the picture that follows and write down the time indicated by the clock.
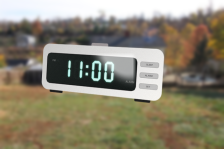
11:00
